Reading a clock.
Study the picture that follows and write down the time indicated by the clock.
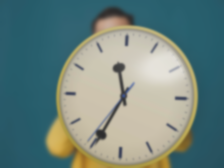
11:34:36
